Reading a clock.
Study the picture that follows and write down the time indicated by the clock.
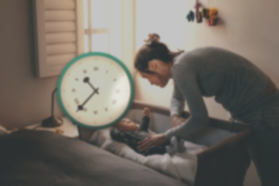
10:37
